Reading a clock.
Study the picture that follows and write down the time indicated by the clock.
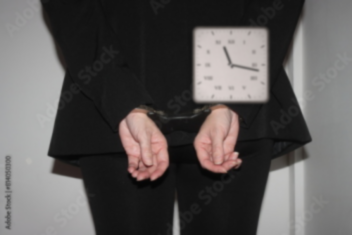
11:17
